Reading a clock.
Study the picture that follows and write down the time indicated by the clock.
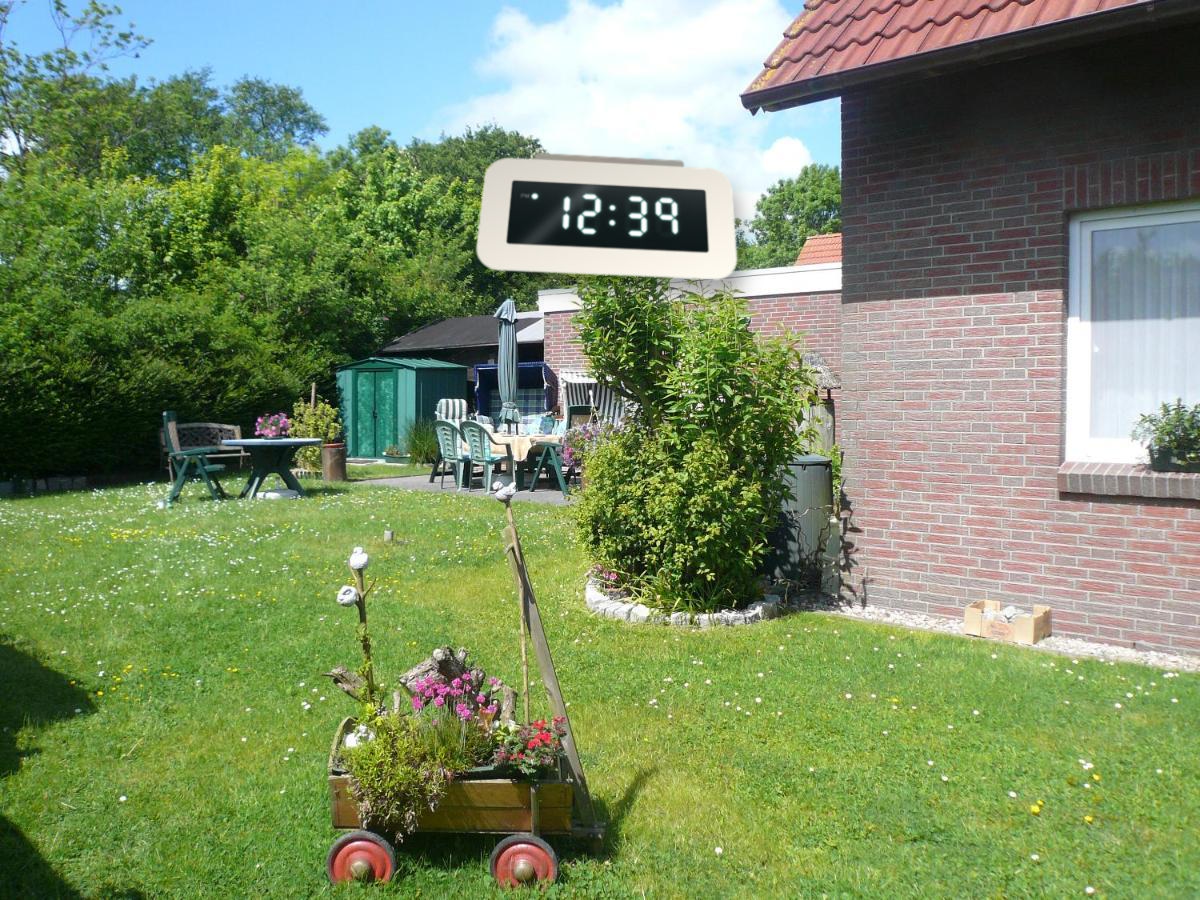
12:39
